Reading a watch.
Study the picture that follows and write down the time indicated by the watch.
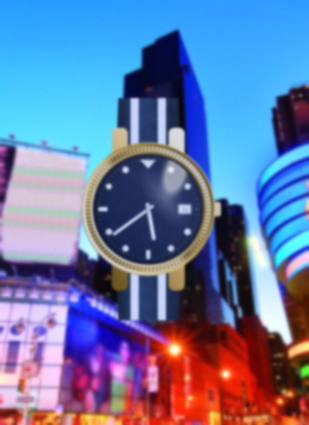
5:39
